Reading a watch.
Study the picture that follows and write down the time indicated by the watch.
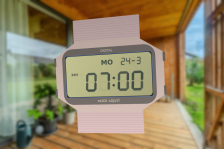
7:00
